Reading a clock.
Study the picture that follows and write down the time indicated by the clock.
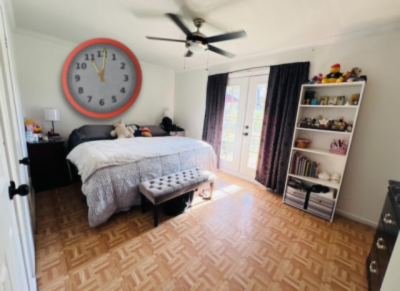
11:01
